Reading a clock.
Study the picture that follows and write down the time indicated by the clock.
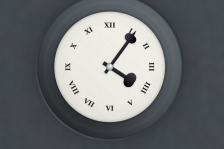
4:06
